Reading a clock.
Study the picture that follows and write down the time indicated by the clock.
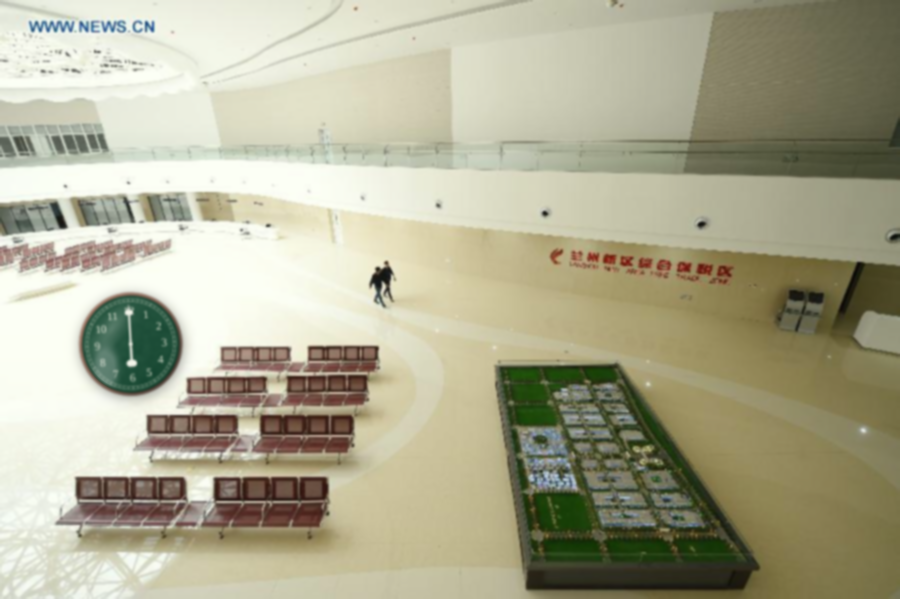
6:00
